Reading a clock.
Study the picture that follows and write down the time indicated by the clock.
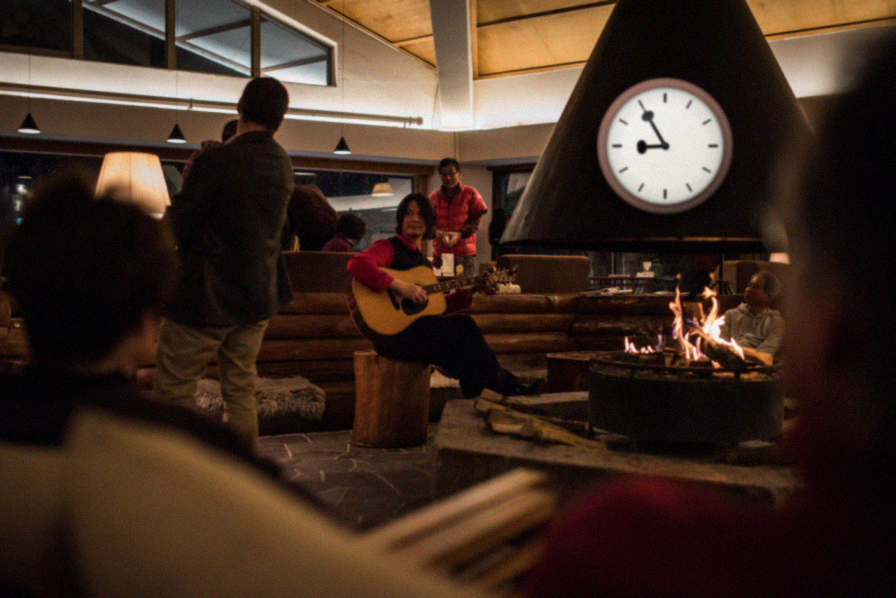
8:55
